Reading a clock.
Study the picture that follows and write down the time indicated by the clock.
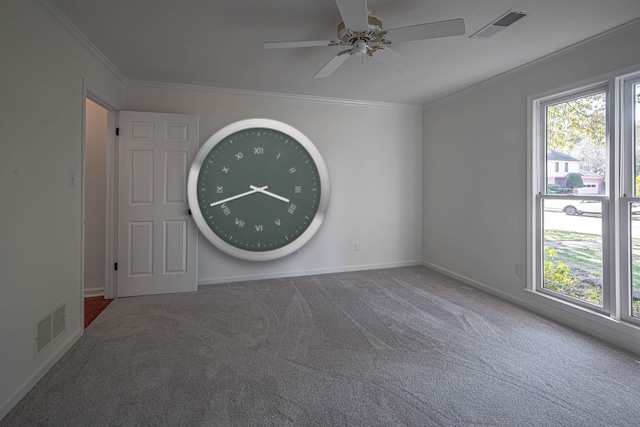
3:42
